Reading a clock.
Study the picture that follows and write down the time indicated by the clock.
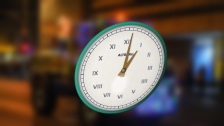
1:01
